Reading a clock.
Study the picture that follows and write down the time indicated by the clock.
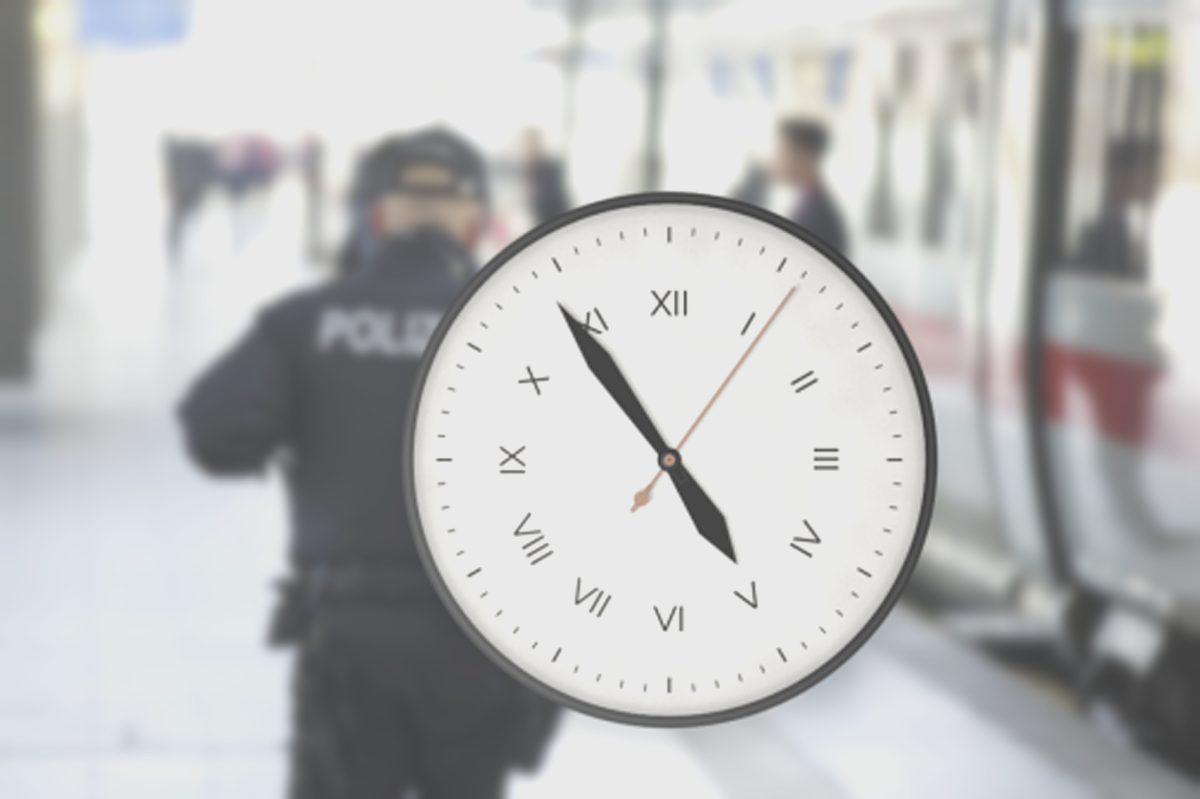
4:54:06
